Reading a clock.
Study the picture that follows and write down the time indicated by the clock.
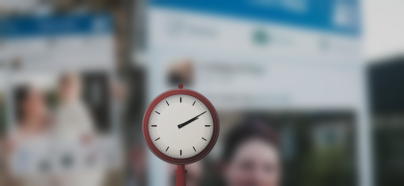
2:10
